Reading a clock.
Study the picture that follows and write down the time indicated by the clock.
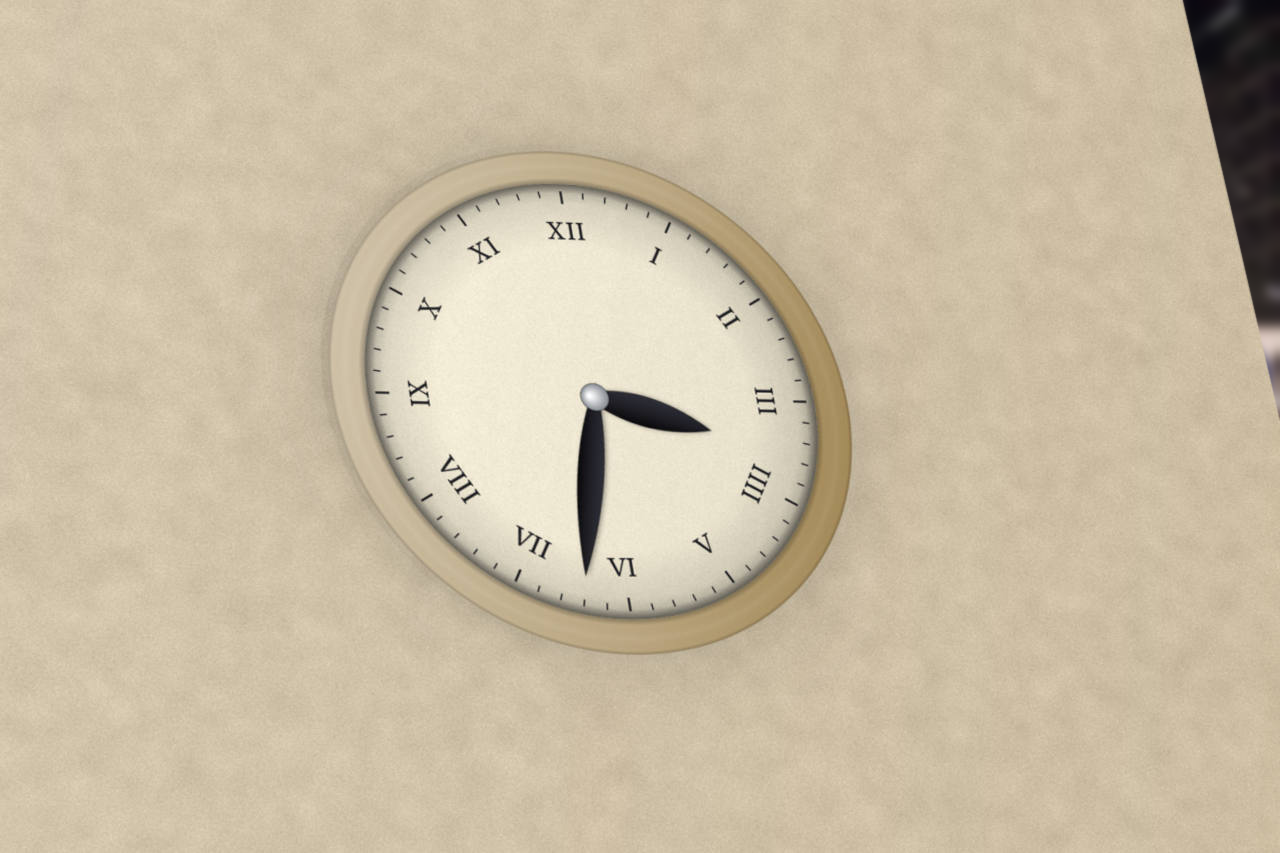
3:32
